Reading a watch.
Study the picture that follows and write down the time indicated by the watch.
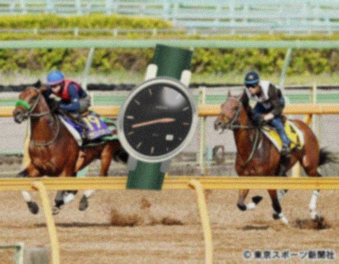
2:42
